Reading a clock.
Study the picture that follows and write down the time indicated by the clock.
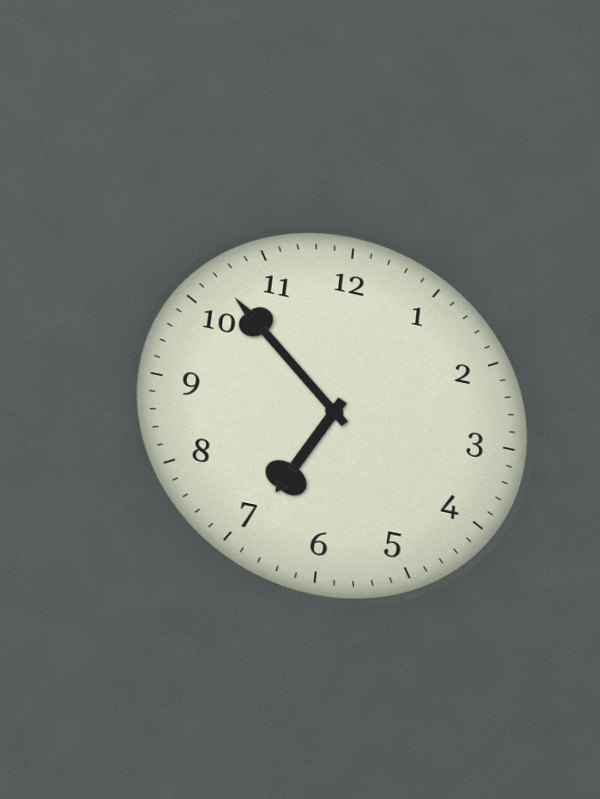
6:52
